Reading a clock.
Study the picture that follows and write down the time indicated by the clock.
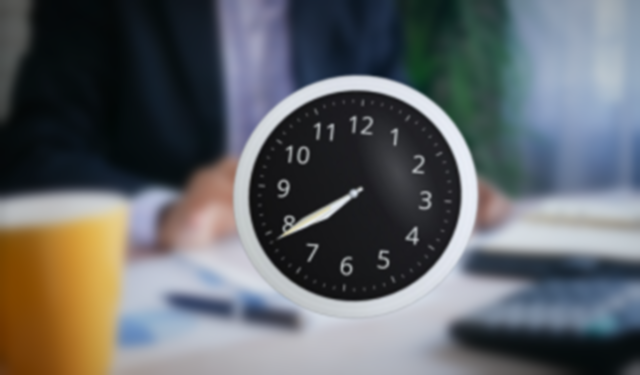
7:39
